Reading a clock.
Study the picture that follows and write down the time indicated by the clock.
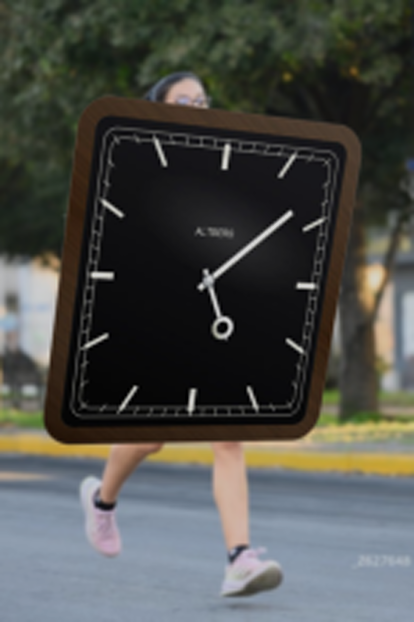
5:08
